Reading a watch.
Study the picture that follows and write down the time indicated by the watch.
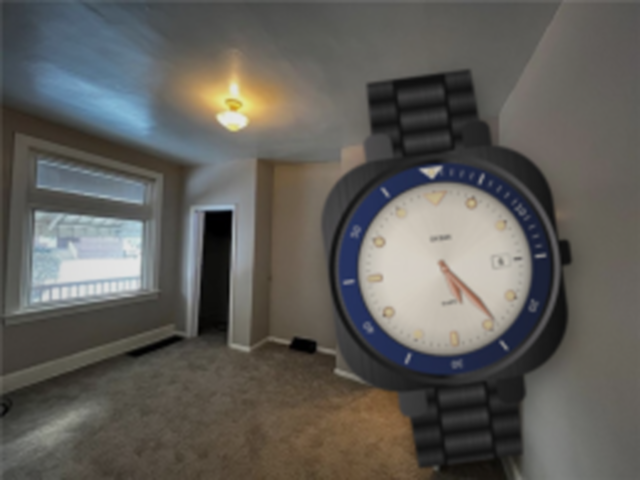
5:24
